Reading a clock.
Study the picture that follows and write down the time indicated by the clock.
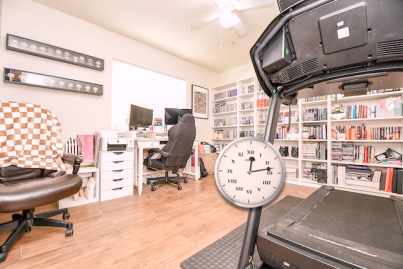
12:13
